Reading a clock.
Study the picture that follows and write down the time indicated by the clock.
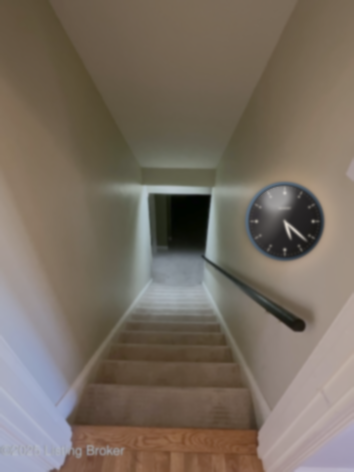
5:22
